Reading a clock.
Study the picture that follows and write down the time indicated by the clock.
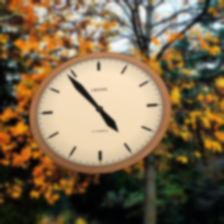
4:54
